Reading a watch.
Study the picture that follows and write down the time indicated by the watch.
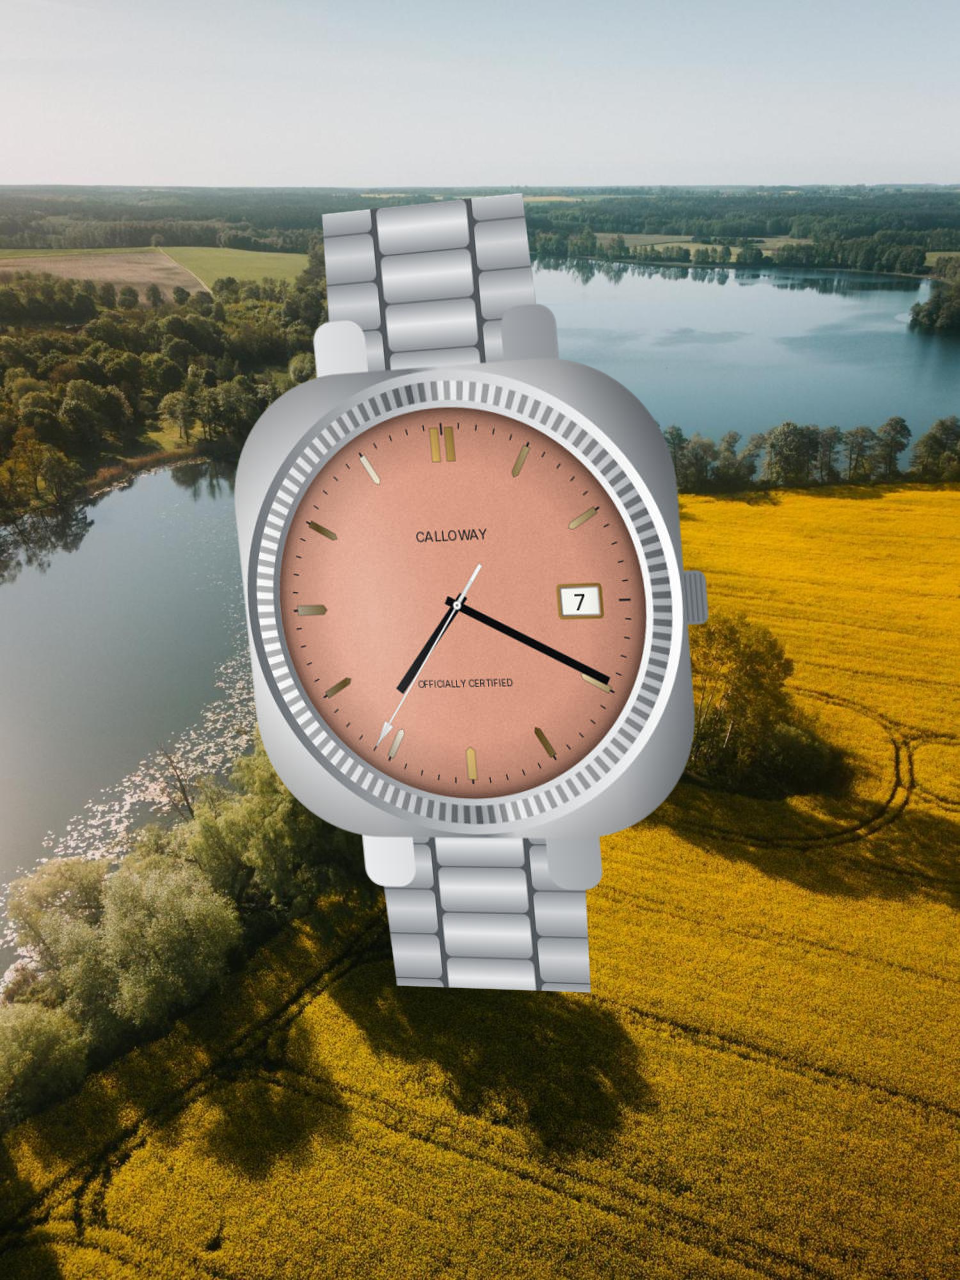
7:19:36
